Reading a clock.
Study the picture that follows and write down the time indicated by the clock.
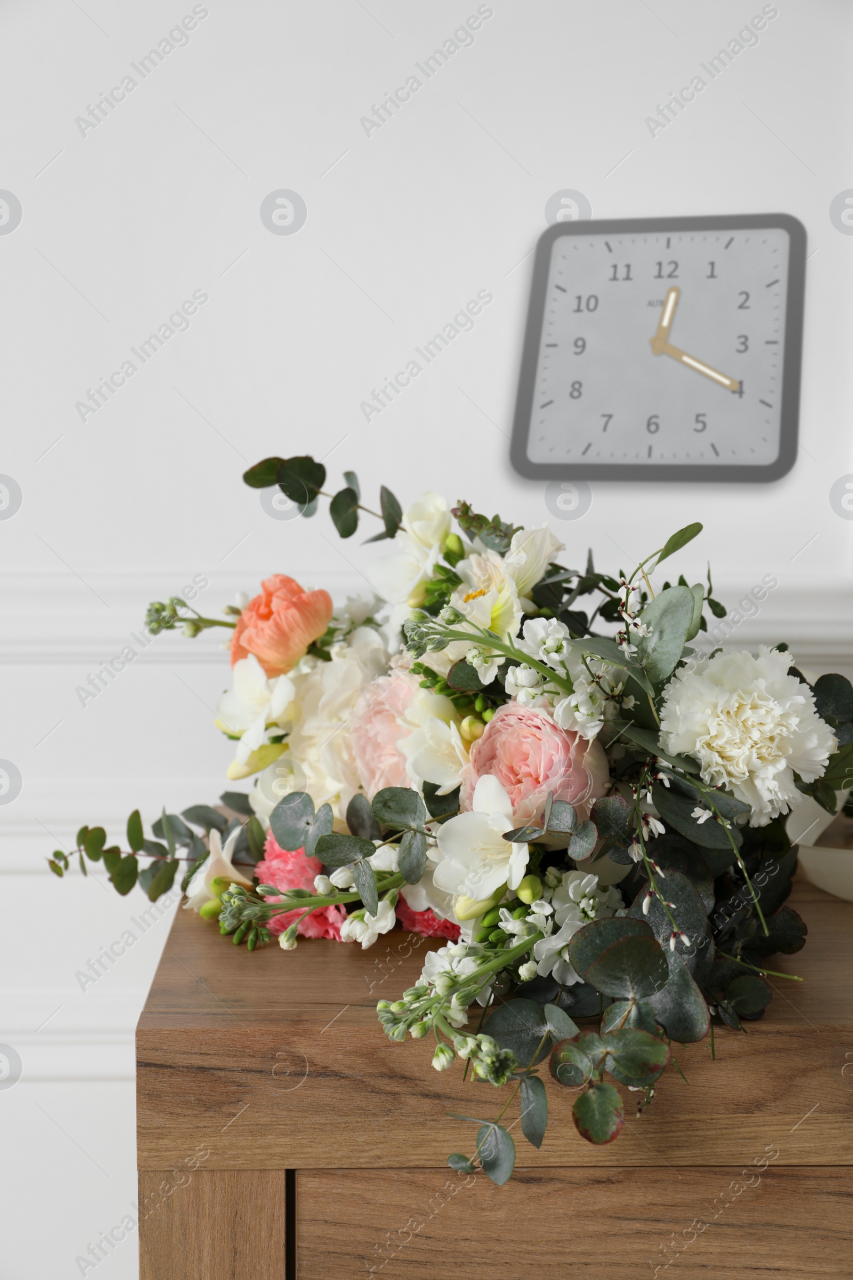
12:20
